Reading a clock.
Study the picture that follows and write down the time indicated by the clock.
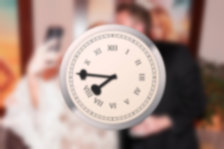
7:46
